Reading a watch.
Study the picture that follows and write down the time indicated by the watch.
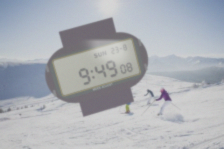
9:49:08
